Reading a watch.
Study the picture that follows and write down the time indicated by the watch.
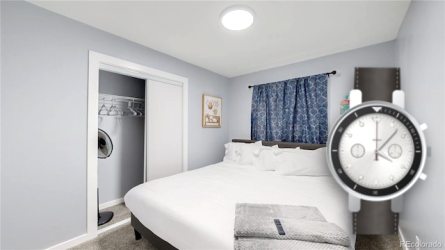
4:07
